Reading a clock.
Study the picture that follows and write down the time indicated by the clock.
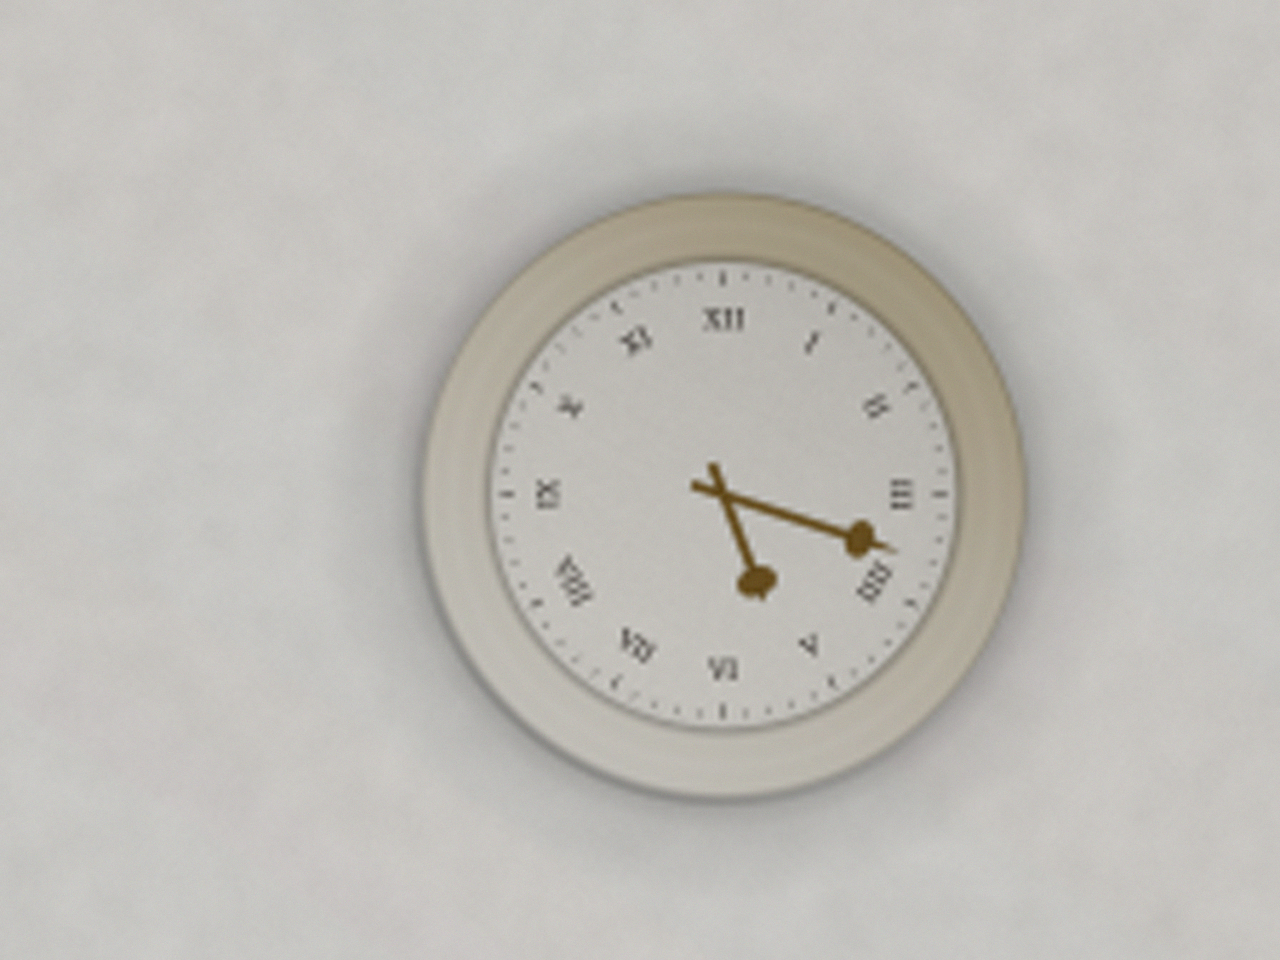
5:18
